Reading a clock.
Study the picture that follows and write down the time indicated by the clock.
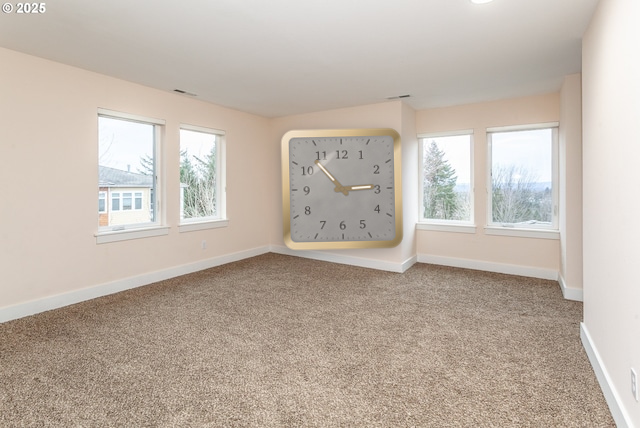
2:53
